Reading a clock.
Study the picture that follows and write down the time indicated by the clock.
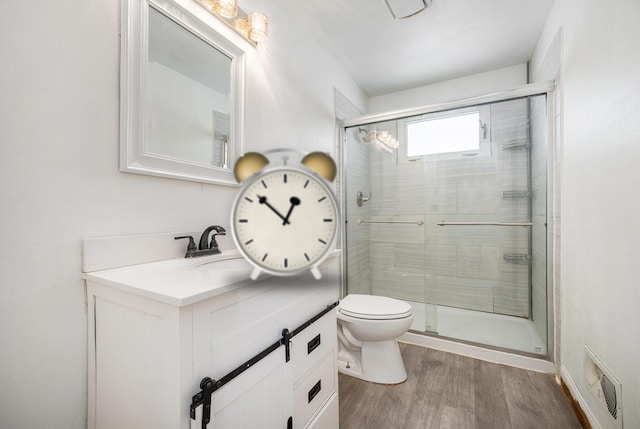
12:52
